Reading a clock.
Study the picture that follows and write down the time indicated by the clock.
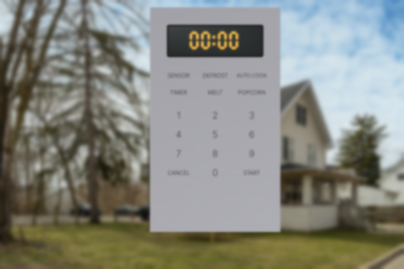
0:00
